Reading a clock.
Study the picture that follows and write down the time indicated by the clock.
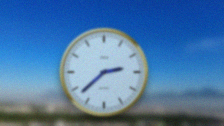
2:38
